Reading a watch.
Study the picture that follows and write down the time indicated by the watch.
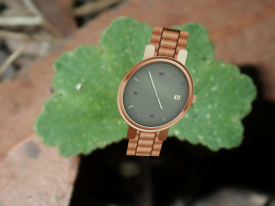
4:55
